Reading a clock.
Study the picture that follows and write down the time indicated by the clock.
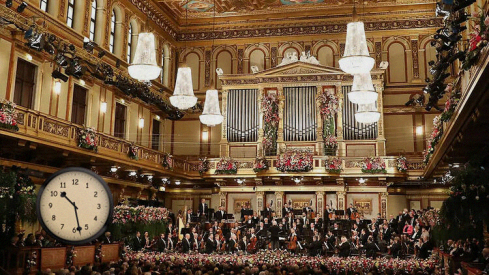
10:28
